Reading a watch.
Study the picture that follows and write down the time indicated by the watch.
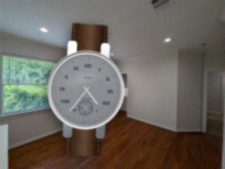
4:36
